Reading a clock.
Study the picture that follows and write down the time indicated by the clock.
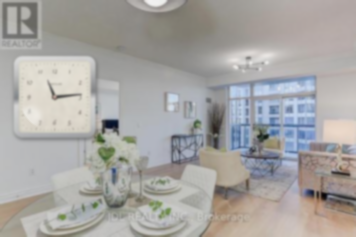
11:14
